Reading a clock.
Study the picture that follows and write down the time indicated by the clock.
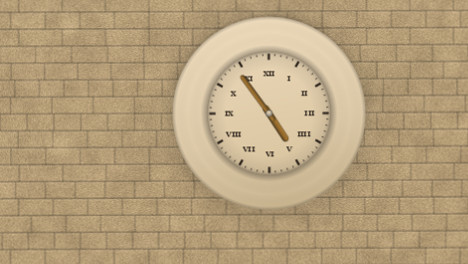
4:54
